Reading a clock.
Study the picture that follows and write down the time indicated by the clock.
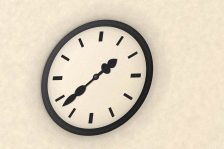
1:38
